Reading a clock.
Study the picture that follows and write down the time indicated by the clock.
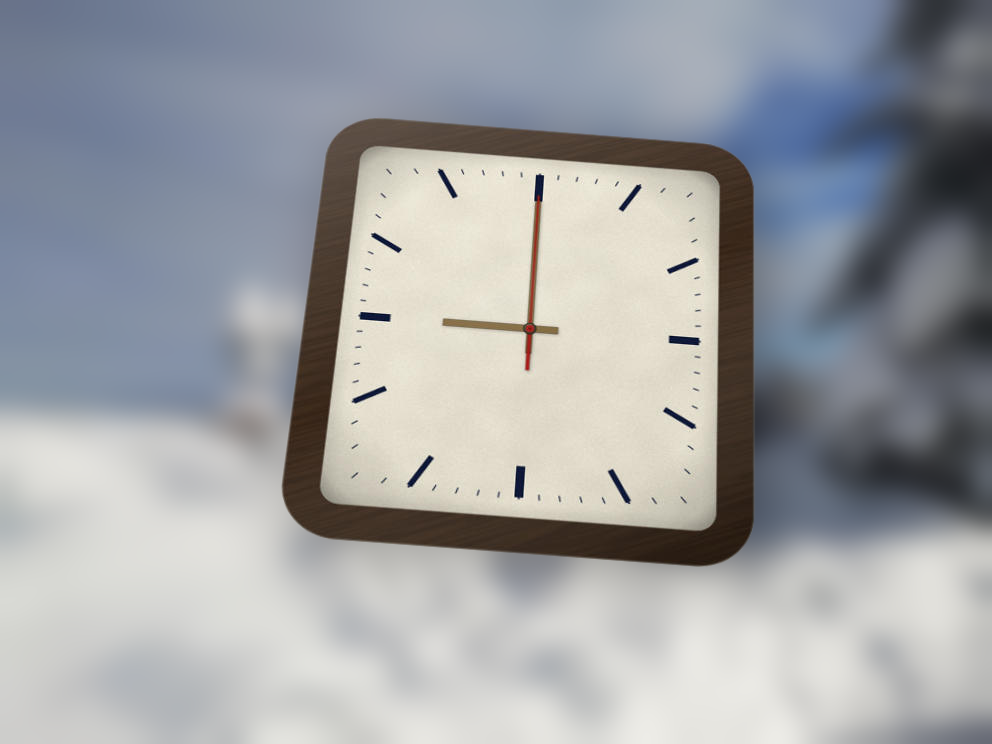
9:00:00
